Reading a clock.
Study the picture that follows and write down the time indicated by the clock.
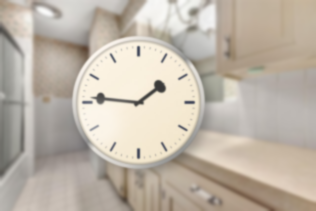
1:46
